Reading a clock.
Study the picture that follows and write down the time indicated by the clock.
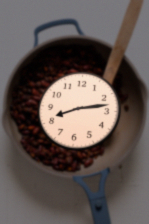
8:13
